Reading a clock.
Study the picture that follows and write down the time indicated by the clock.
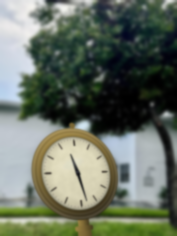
11:28
